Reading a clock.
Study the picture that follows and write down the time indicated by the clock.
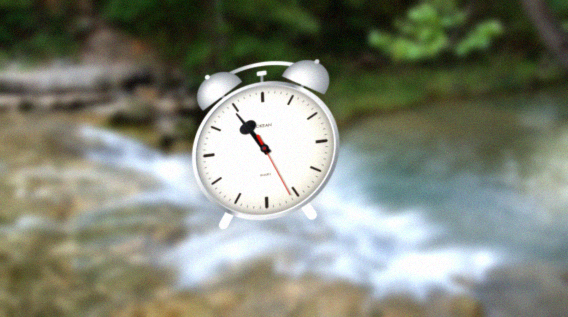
10:54:26
